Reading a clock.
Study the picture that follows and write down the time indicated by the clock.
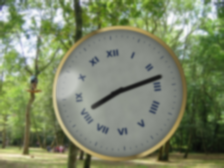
8:13
